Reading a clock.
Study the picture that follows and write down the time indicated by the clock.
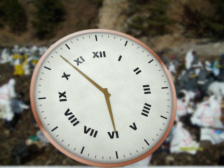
5:53
